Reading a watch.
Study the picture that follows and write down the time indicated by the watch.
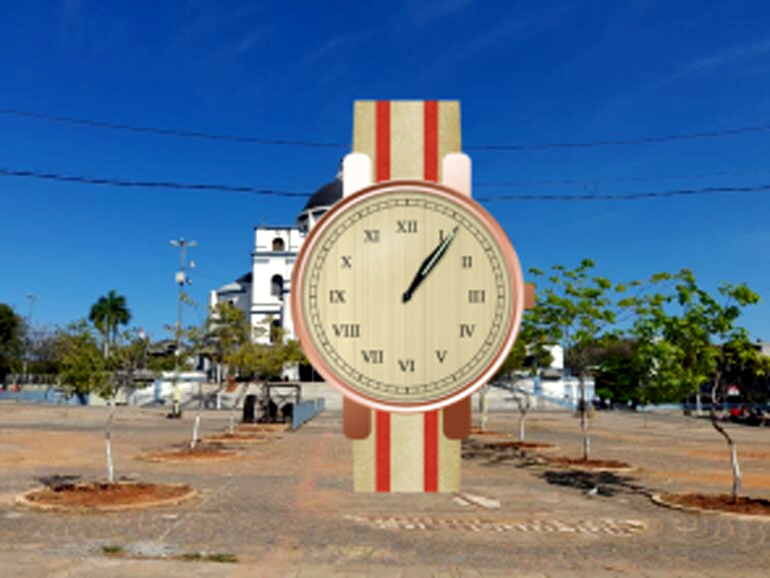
1:06
